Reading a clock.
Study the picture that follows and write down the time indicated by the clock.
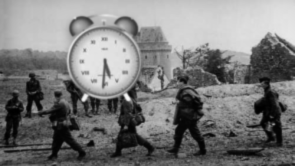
5:31
